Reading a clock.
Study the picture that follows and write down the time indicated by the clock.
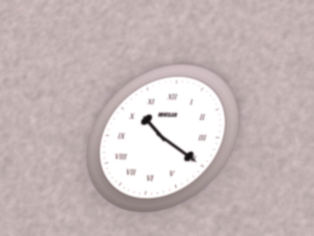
10:20
